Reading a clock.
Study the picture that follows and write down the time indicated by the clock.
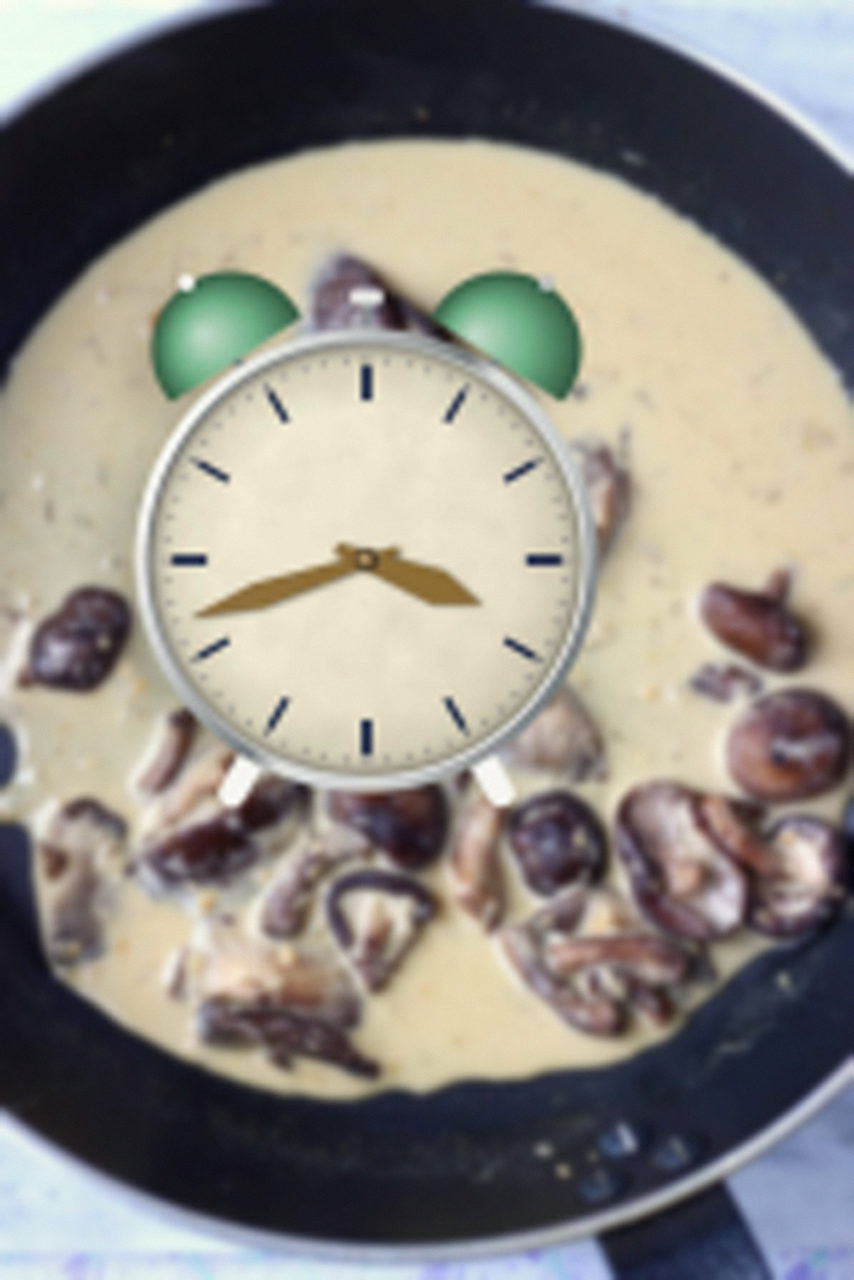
3:42
